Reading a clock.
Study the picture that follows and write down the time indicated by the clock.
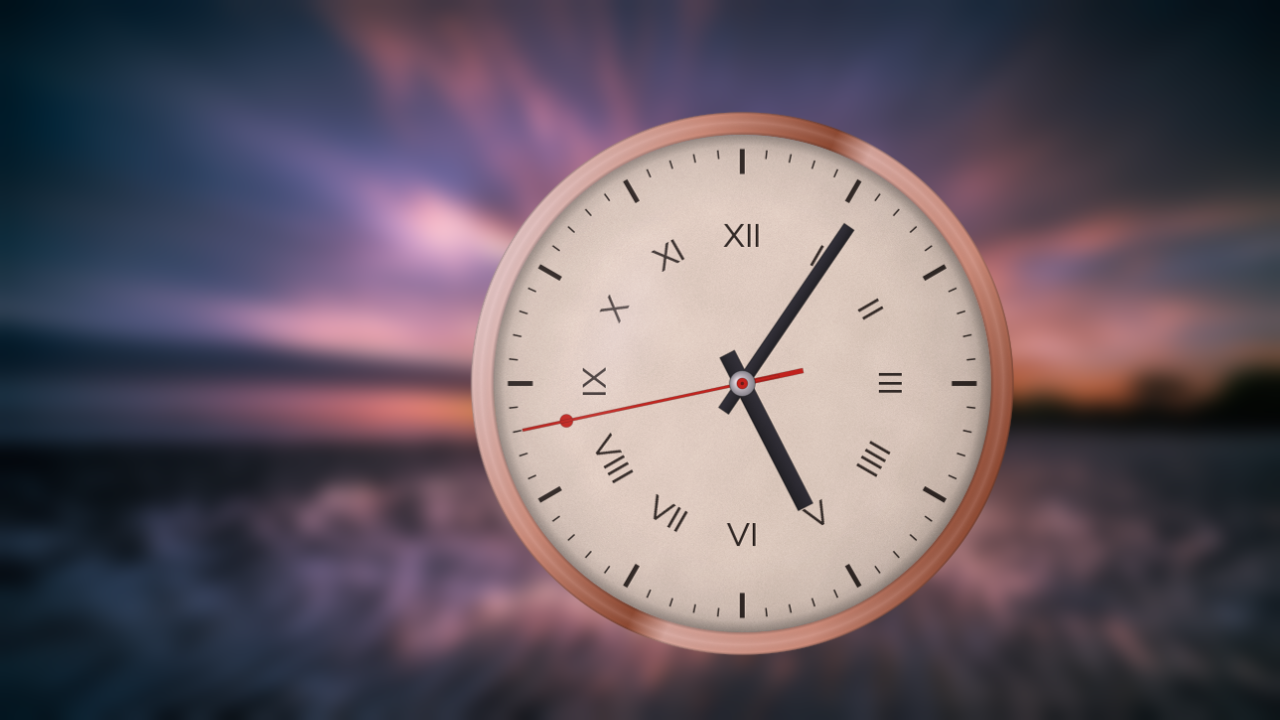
5:05:43
